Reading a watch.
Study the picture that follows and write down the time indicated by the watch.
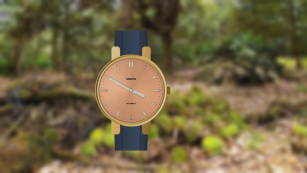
3:50
